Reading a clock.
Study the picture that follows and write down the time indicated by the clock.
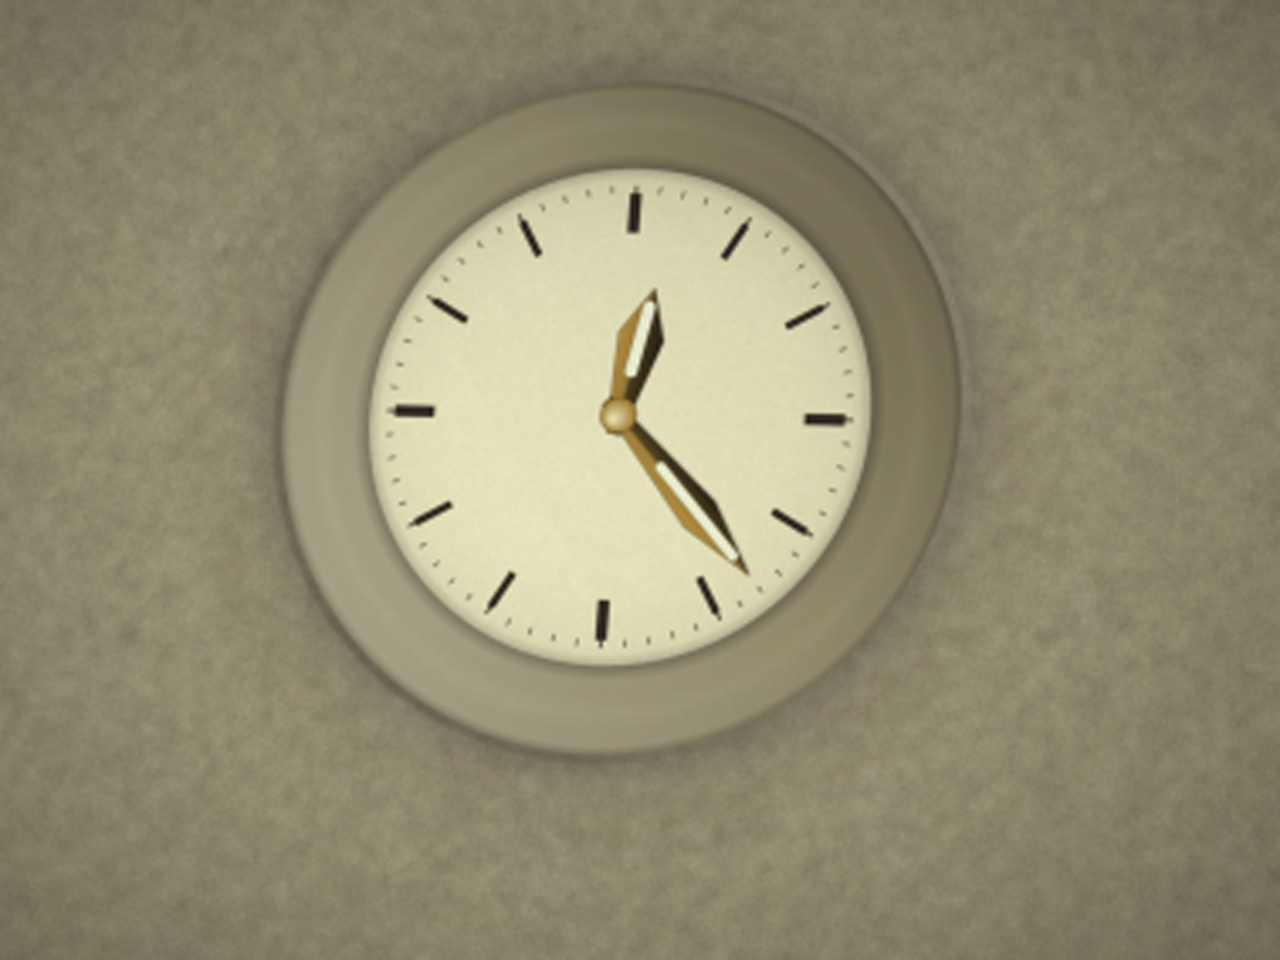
12:23
